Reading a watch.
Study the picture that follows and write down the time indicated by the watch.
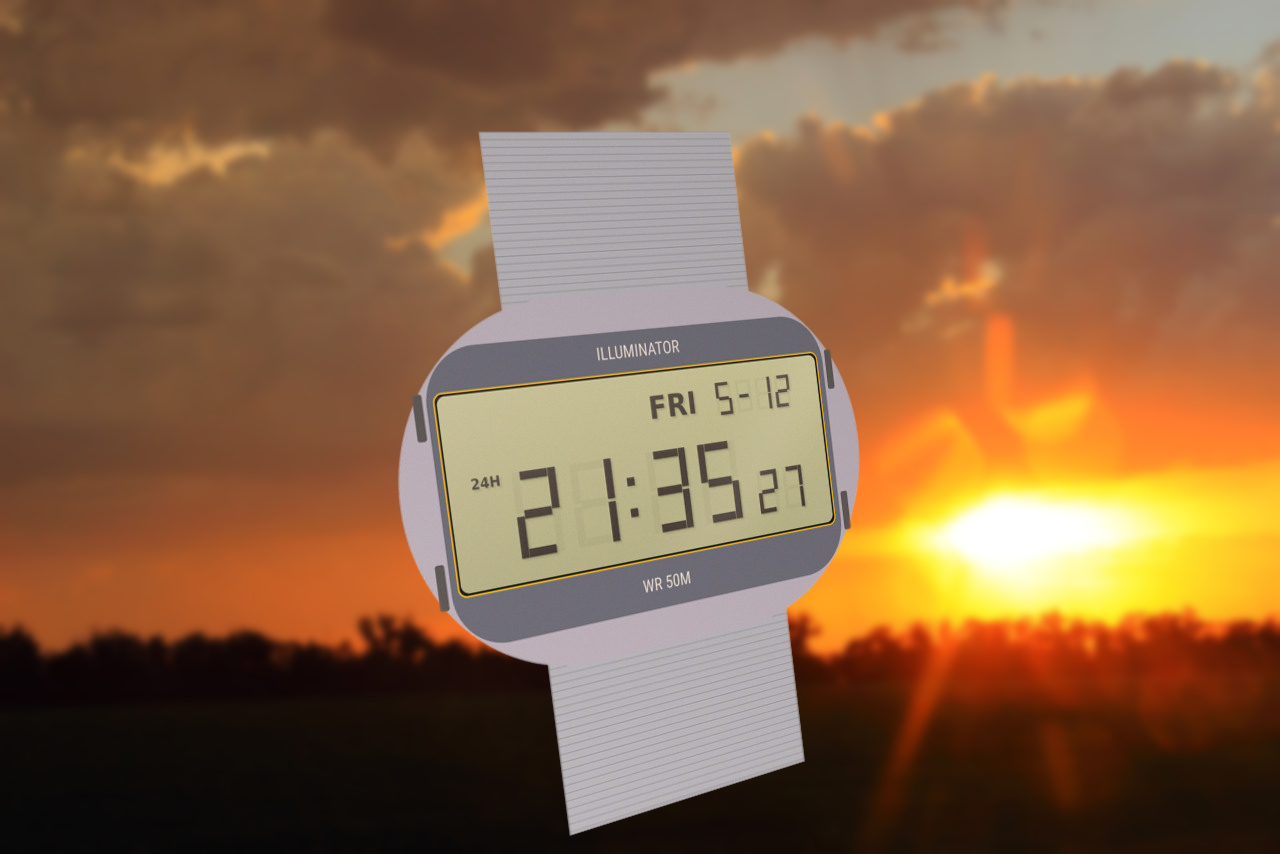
21:35:27
